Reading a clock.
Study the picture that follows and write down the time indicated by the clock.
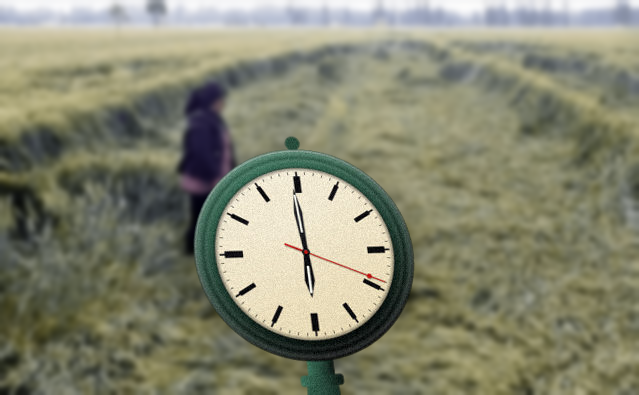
5:59:19
